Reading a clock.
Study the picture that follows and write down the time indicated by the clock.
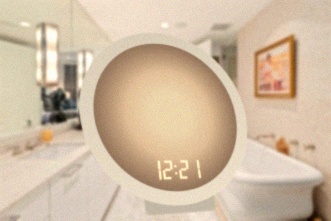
12:21
